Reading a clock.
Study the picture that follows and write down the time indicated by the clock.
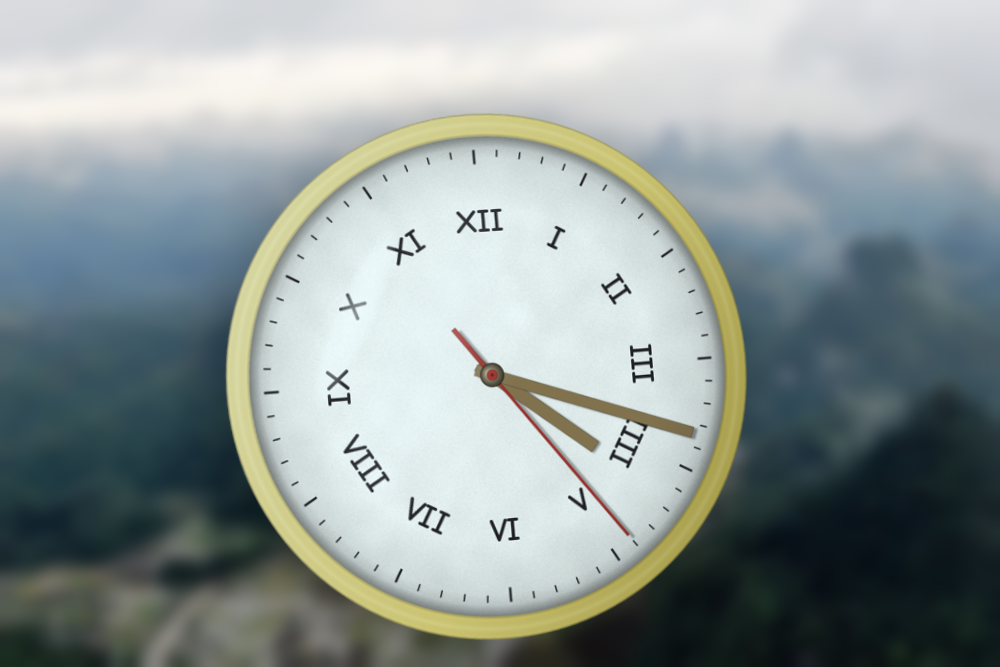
4:18:24
